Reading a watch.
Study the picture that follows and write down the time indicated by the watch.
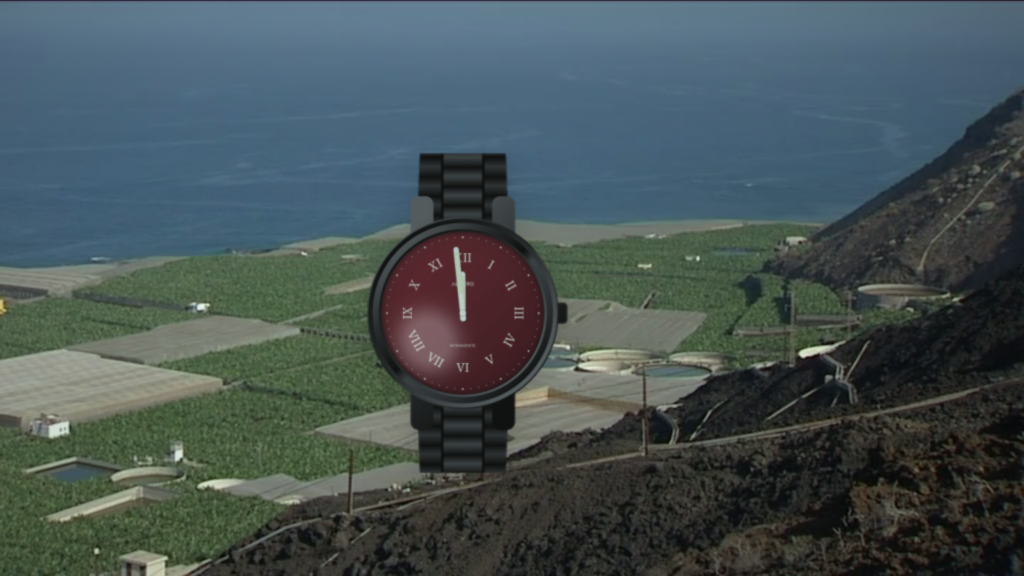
11:59
